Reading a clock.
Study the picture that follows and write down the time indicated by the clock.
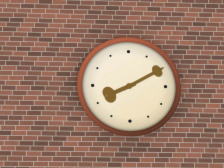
8:10
